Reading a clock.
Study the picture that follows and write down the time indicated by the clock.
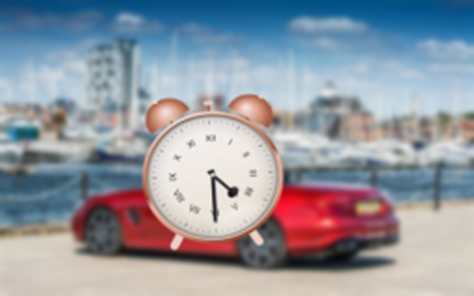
4:30
